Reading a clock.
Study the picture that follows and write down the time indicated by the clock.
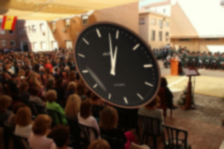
1:03
